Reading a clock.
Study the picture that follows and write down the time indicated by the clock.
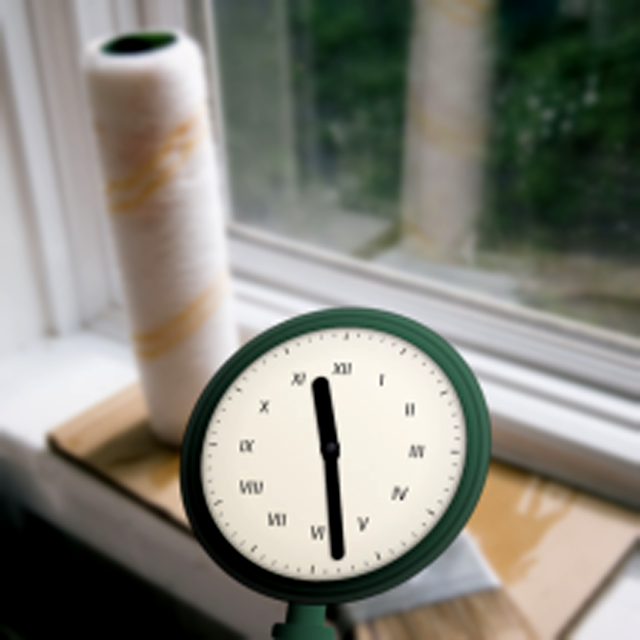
11:28
